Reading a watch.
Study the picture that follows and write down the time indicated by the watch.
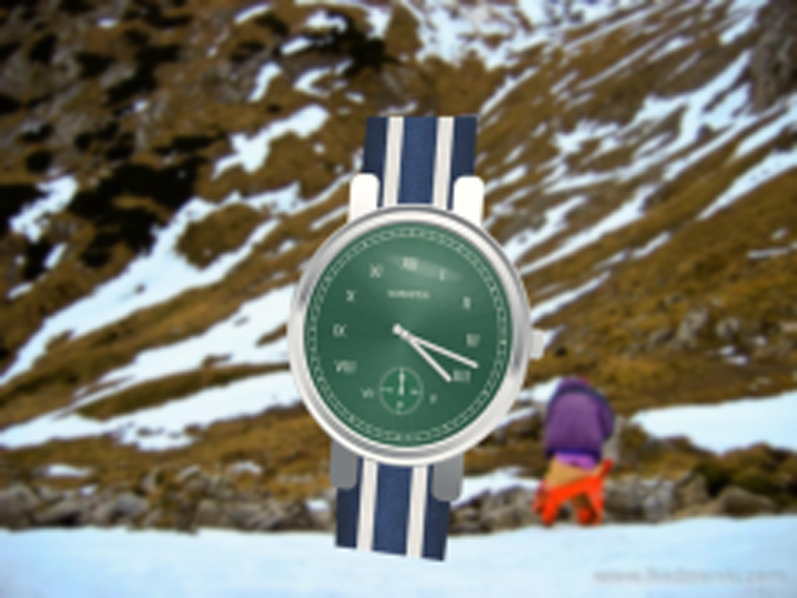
4:18
